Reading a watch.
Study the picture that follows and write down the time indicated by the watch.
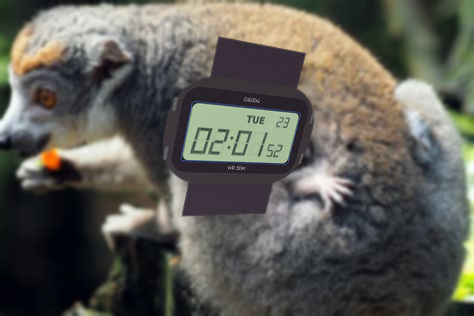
2:01:52
